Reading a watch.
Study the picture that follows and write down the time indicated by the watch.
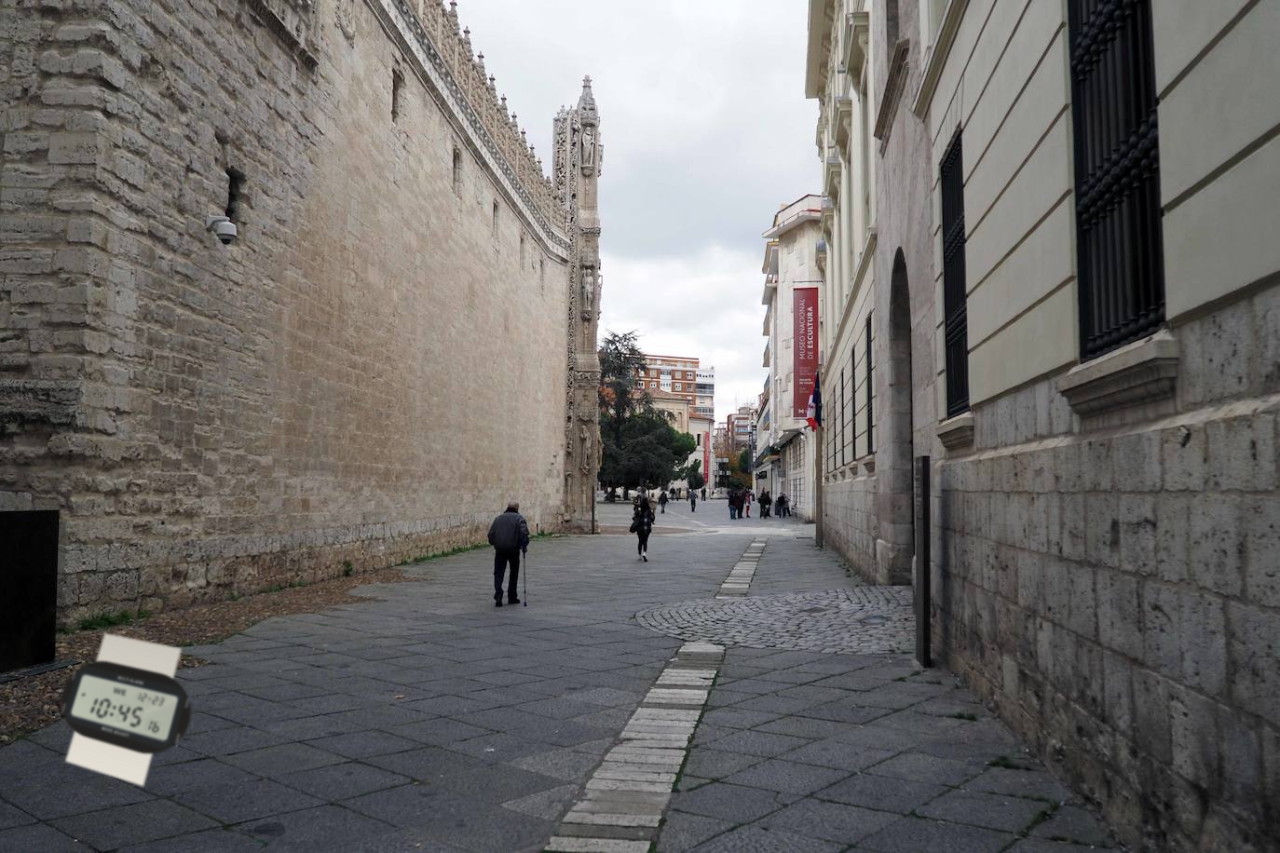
10:45:16
